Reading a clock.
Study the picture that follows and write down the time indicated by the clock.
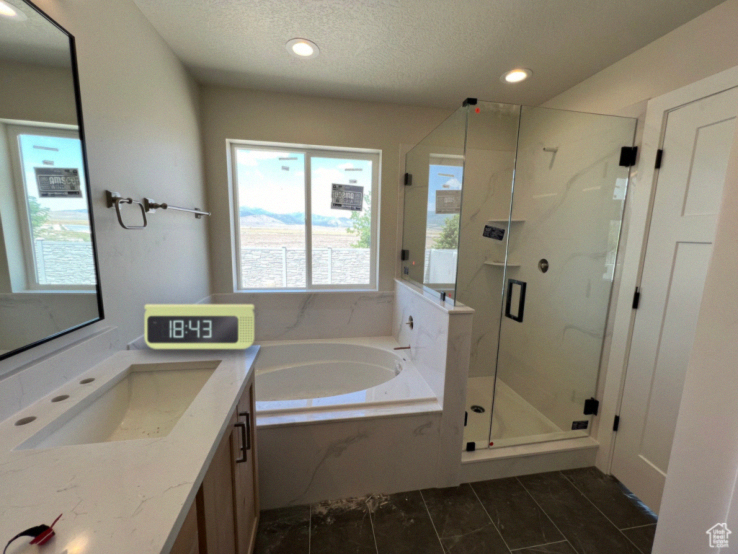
18:43
